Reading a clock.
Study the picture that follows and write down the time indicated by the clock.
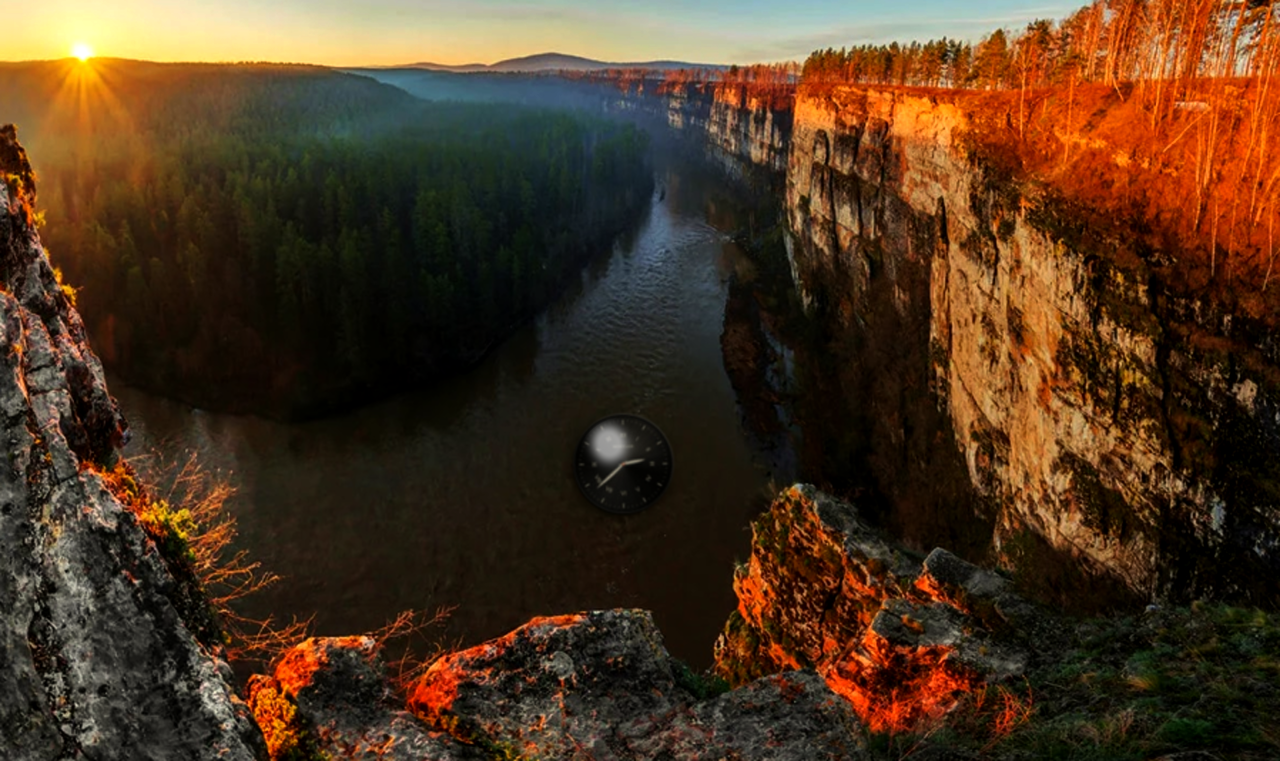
2:38
